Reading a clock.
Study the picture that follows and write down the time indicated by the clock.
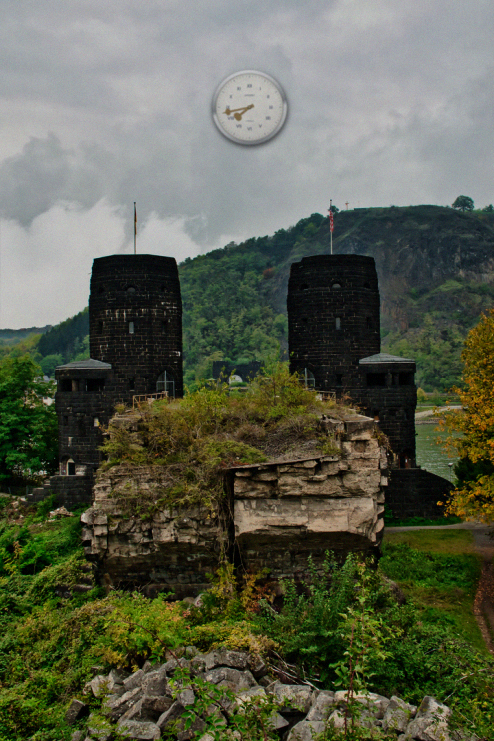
7:43
